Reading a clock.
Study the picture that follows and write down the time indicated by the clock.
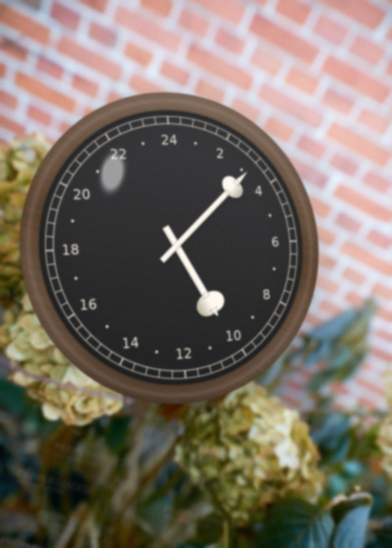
10:08
